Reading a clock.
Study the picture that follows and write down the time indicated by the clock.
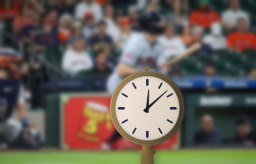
12:08
